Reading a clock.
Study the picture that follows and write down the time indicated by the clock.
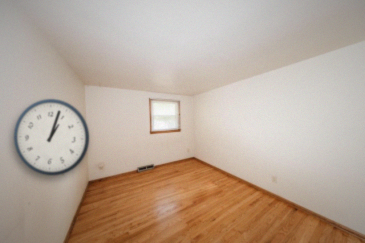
1:03
